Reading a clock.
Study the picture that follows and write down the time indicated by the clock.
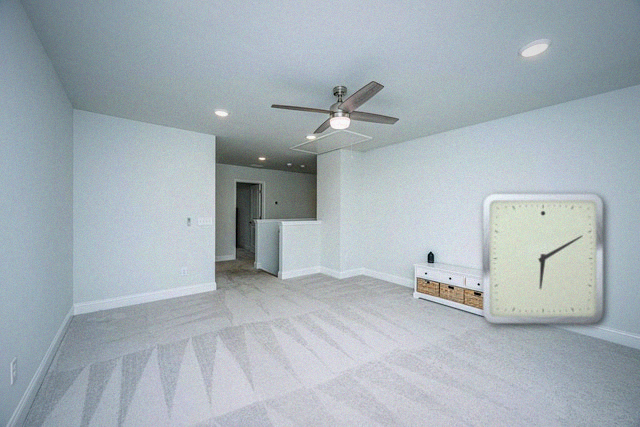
6:10
